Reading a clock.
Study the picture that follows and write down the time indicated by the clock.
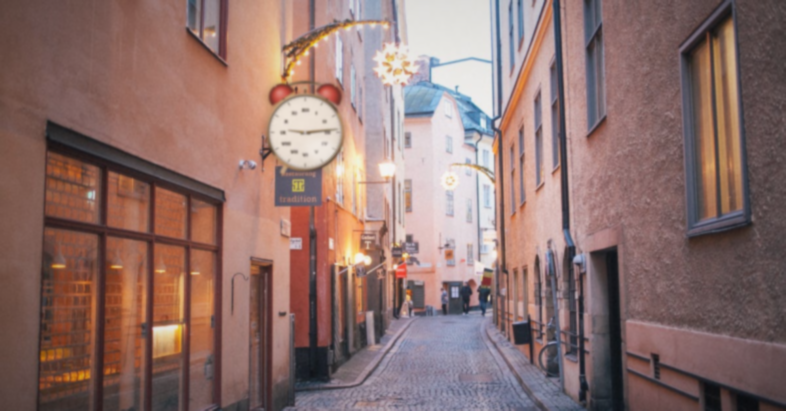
9:14
